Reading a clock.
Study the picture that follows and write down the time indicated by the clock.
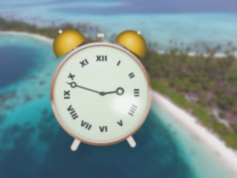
2:48
